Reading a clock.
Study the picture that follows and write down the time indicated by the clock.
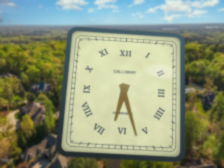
6:27
